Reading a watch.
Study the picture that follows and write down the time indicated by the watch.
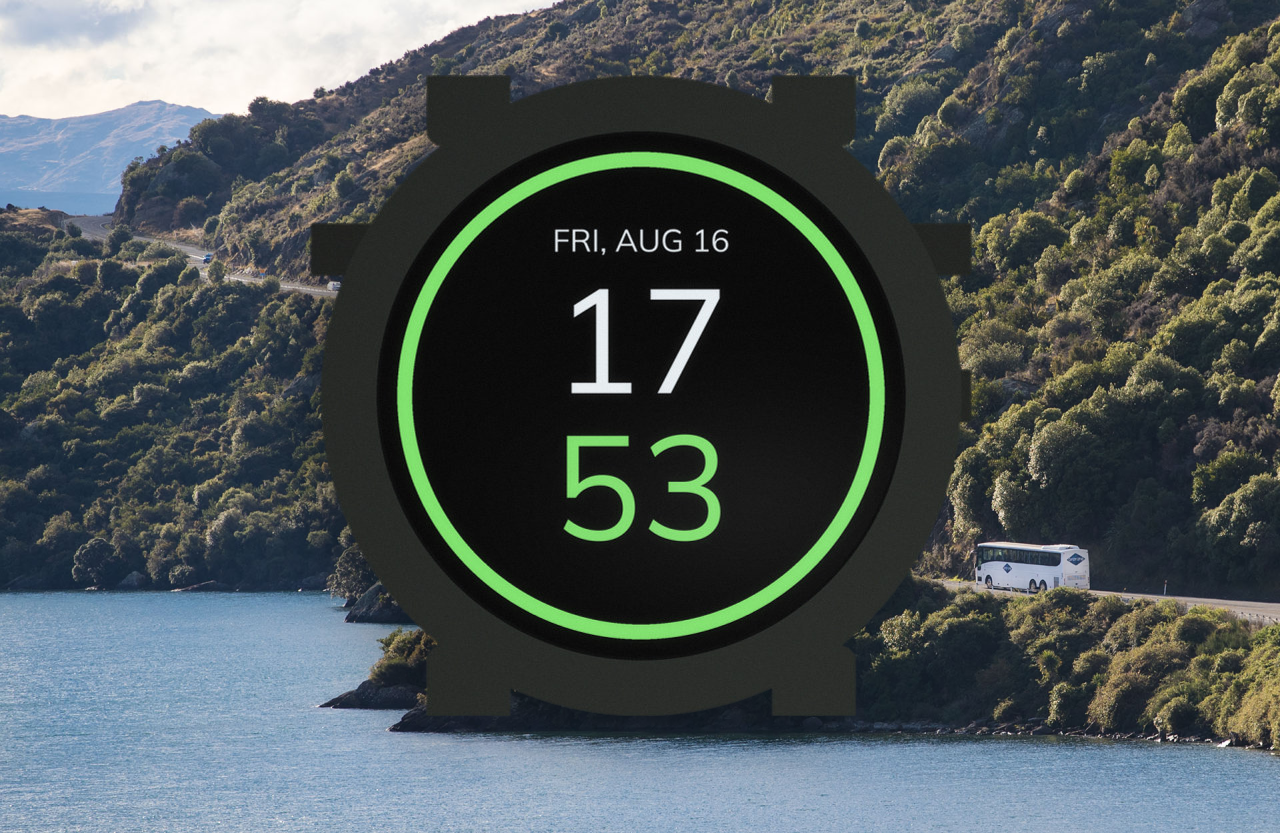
17:53
